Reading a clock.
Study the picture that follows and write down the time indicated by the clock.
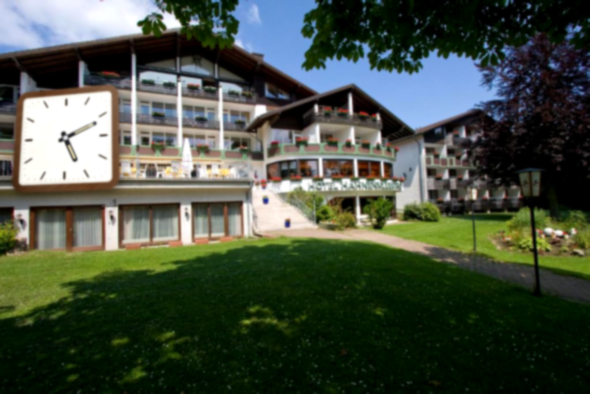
5:11
